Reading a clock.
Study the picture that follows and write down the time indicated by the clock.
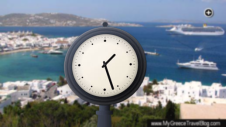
1:27
